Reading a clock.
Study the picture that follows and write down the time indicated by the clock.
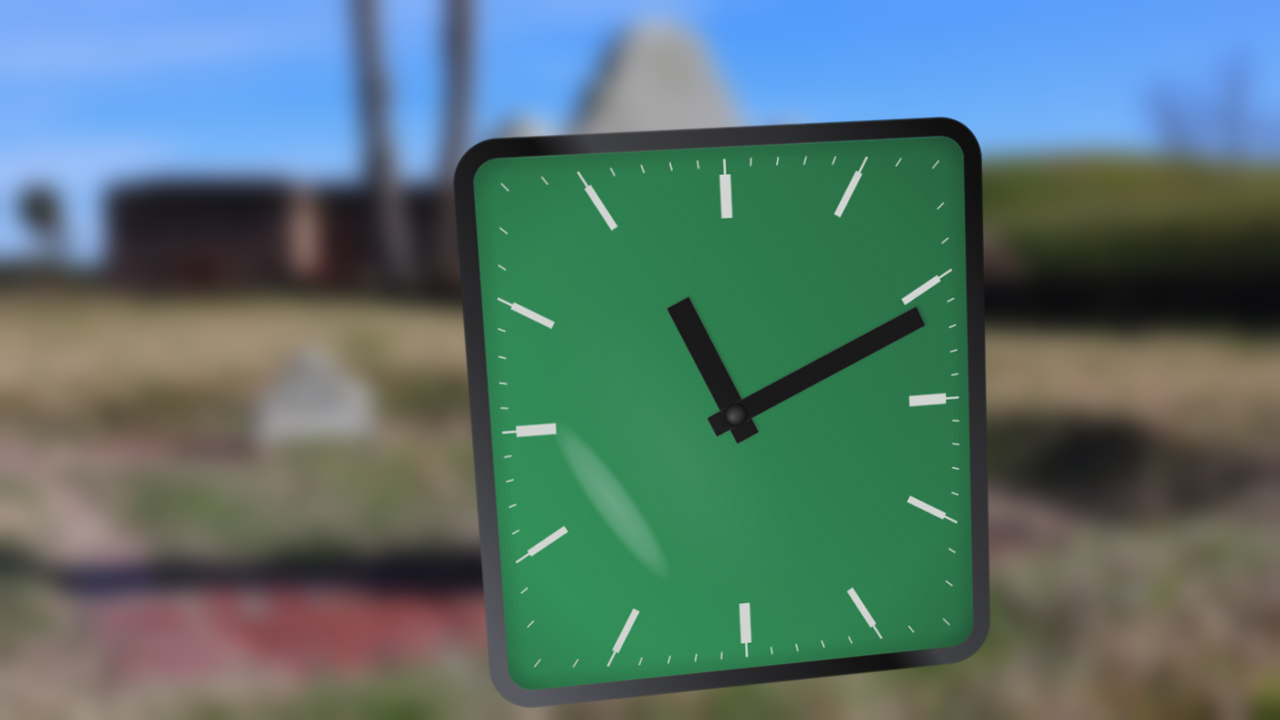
11:11
